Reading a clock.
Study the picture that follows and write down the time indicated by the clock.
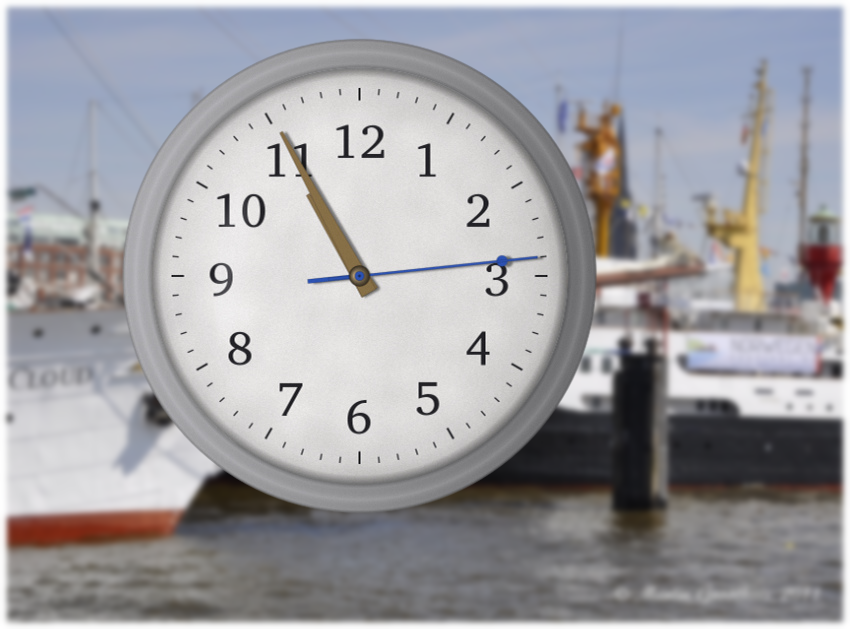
10:55:14
